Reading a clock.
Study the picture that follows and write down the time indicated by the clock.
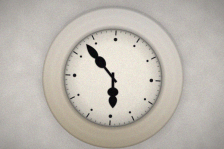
5:53
